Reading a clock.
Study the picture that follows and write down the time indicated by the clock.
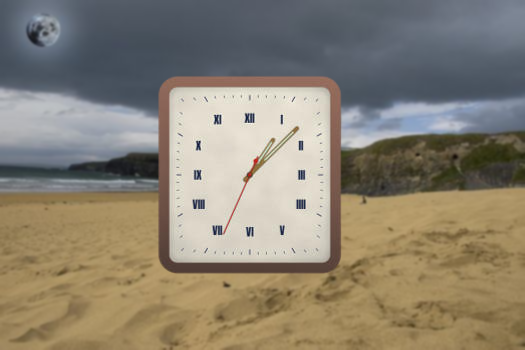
1:07:34
